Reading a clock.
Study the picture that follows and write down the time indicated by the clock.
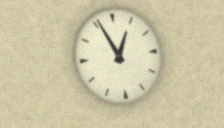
12:56
